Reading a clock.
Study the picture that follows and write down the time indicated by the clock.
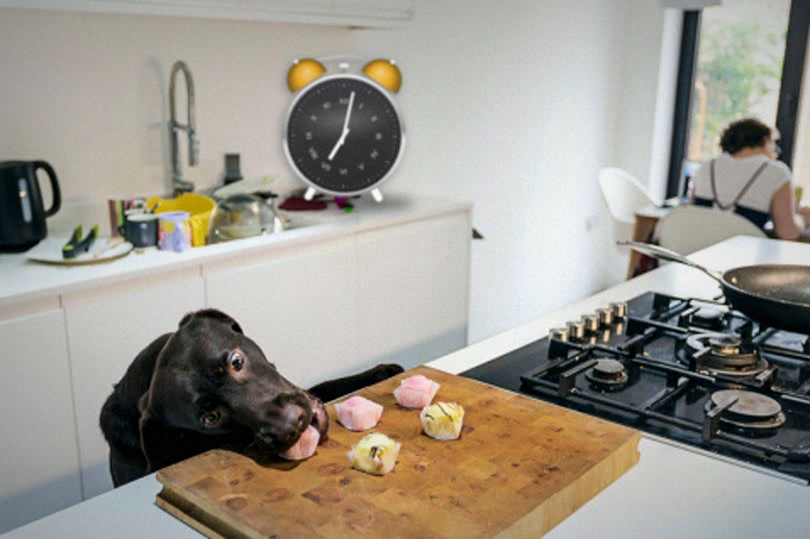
7:02
